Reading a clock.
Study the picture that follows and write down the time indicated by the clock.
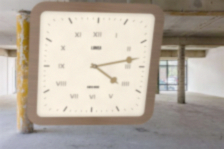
4:13
